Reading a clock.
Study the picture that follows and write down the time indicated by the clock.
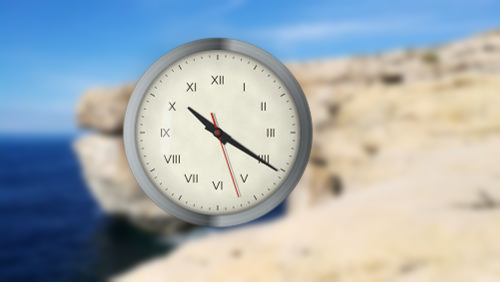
10:20:27
